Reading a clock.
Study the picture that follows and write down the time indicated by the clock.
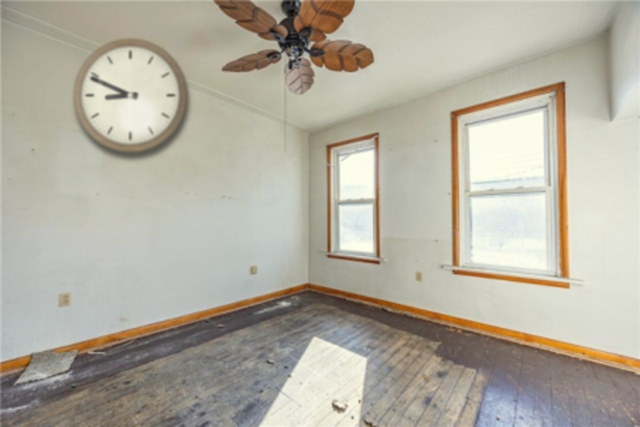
8:49
